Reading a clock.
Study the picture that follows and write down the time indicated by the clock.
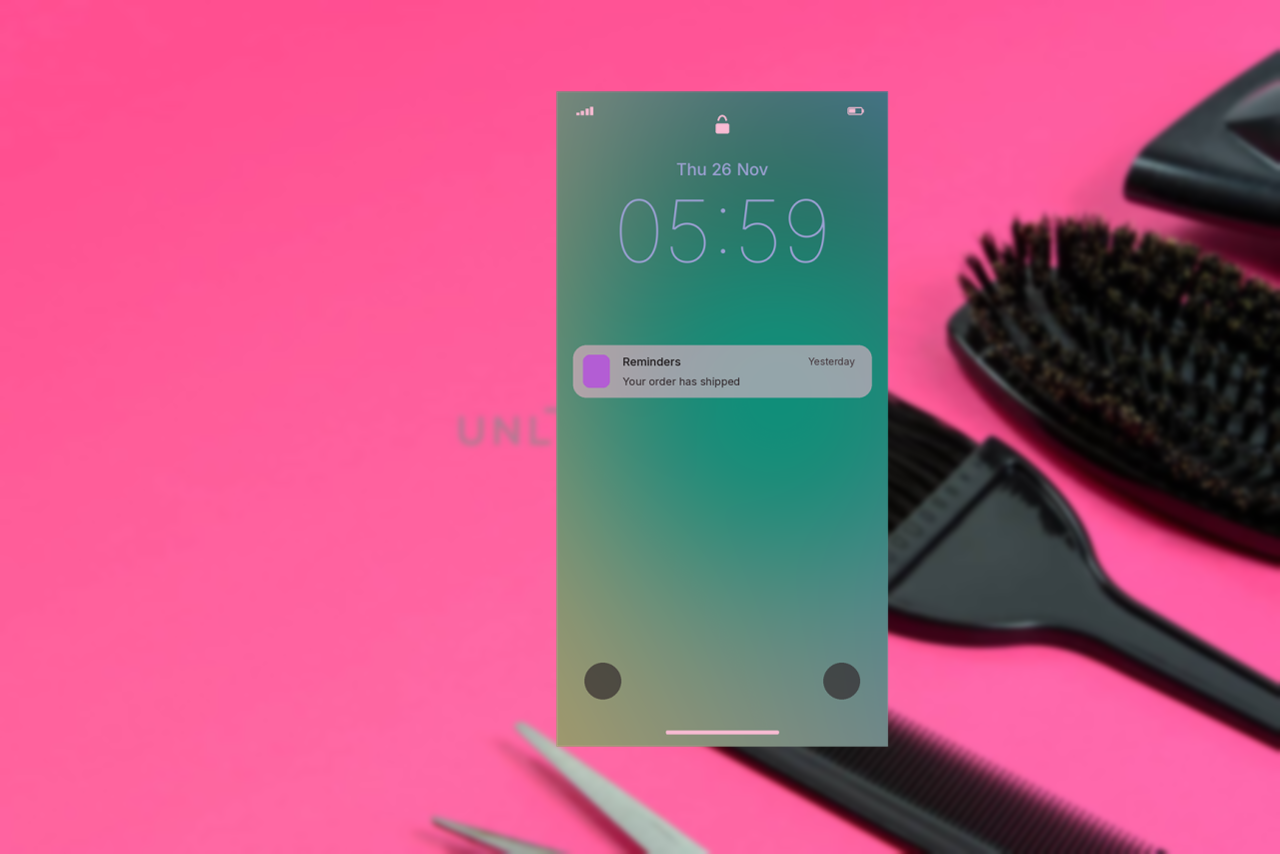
5:59
